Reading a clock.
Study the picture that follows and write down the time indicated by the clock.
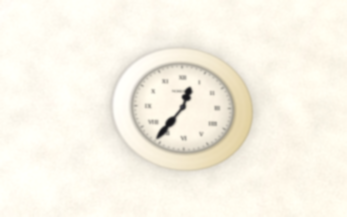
12:36
